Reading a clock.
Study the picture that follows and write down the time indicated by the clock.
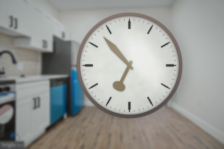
6:53
